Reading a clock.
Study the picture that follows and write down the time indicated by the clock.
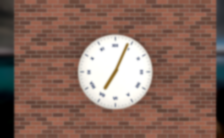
7:04
